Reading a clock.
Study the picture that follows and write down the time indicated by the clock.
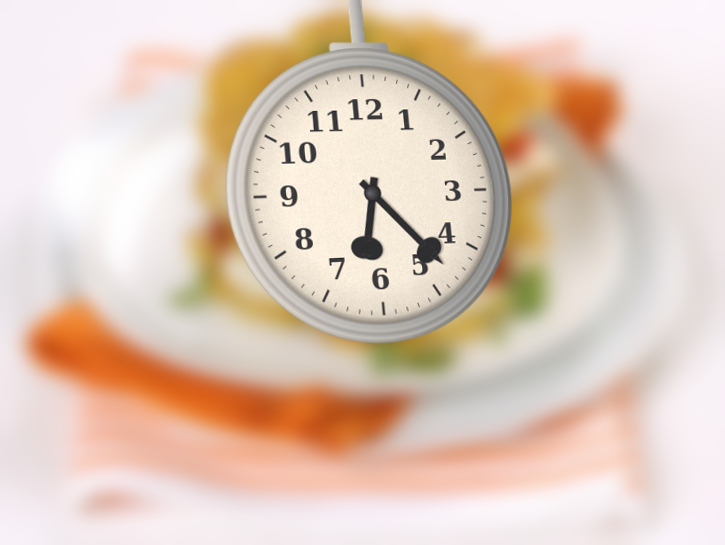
6:23
